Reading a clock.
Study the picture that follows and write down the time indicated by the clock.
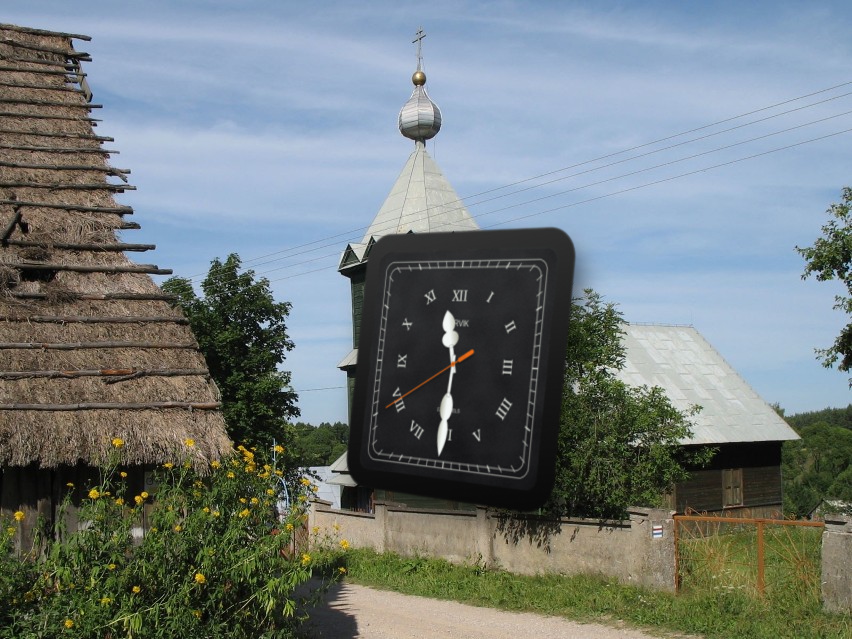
11:30:40
